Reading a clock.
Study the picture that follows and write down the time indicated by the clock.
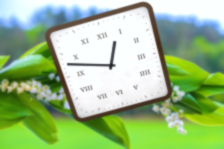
12:48
